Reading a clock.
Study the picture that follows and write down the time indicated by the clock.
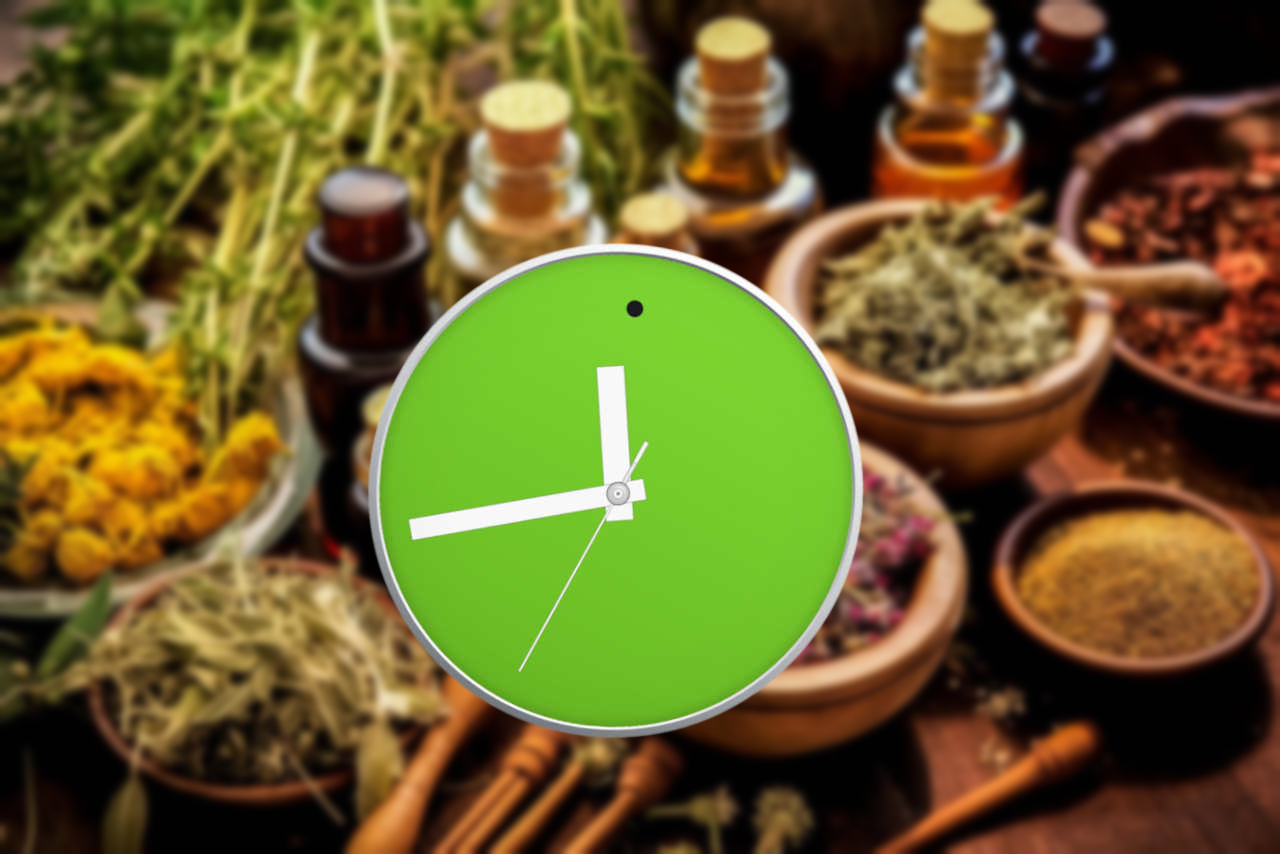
11:42:34
